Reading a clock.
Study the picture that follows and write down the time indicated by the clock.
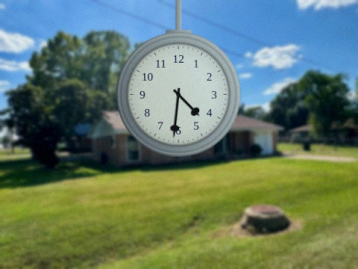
4:31
